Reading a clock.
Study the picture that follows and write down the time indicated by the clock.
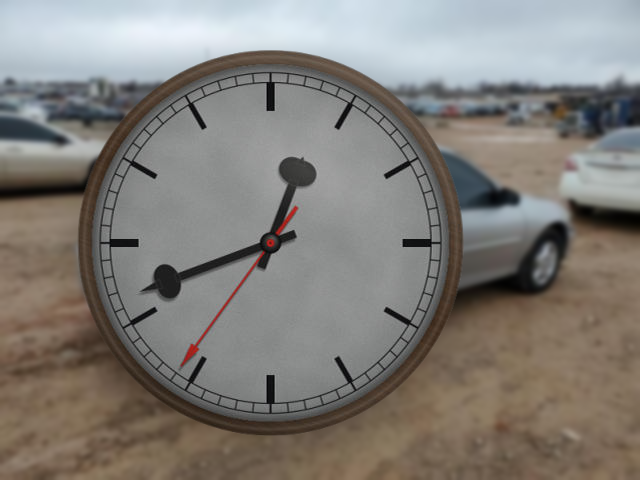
12:41:36
